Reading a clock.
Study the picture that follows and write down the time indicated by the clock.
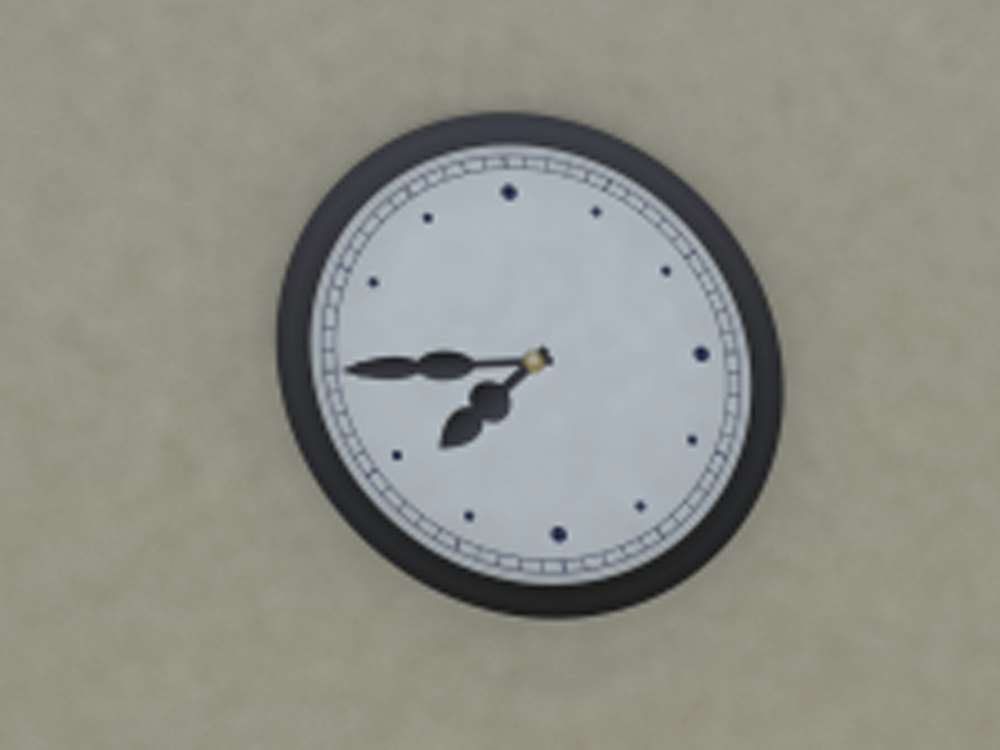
7:45
